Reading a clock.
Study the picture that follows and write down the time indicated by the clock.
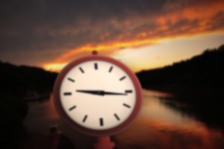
9:16
